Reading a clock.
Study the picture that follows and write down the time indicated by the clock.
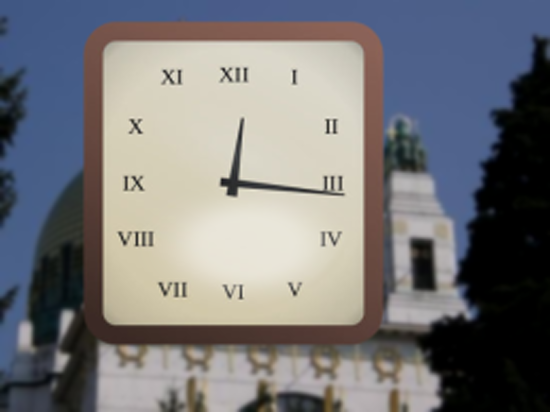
12:16
